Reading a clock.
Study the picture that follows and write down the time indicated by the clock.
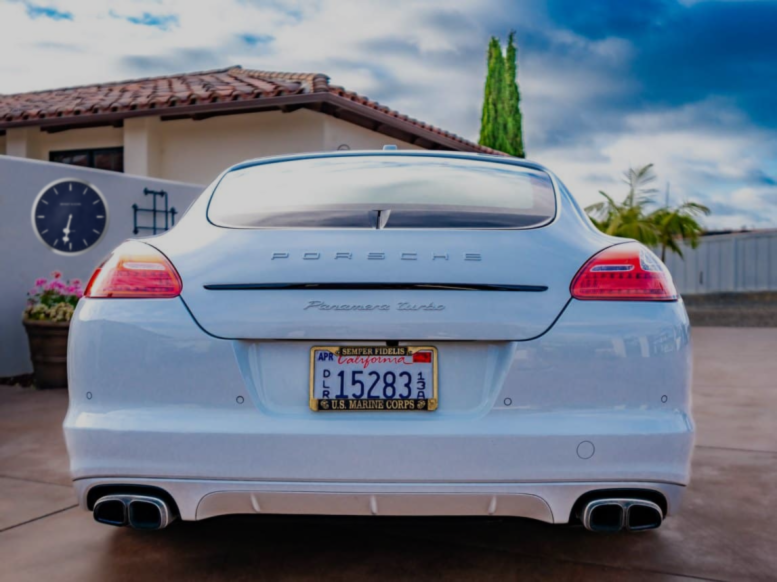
6:32
